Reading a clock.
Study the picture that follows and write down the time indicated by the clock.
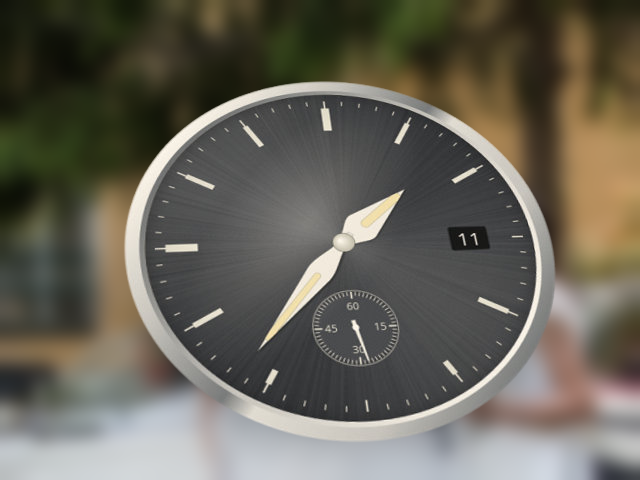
1:36:28
